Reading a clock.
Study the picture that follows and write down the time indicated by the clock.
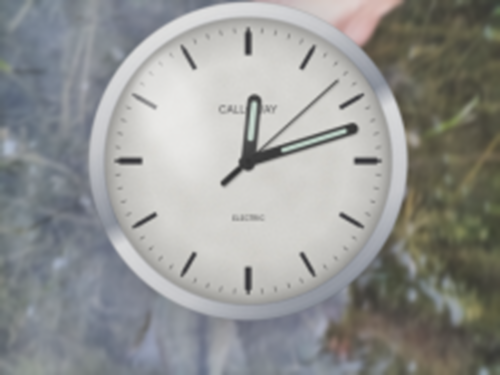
12:12:08
